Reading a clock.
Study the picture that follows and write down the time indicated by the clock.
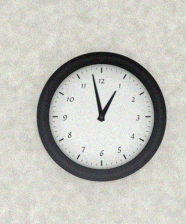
12:58
